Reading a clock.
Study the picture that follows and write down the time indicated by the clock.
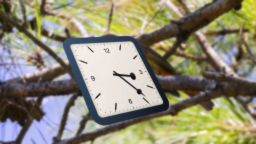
3:24
